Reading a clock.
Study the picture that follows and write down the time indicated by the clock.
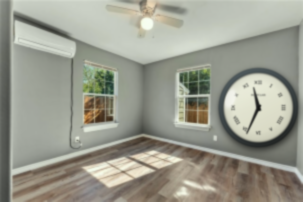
11:34
